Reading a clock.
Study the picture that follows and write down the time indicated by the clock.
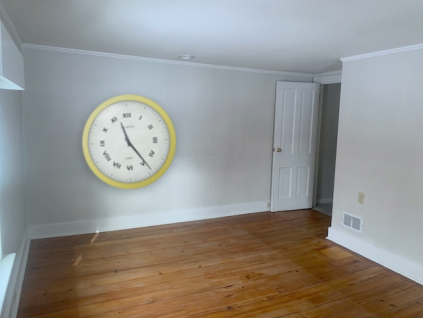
11:24
